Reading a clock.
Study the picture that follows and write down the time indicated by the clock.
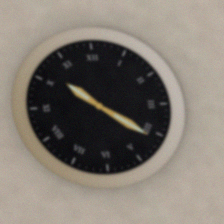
10:21
